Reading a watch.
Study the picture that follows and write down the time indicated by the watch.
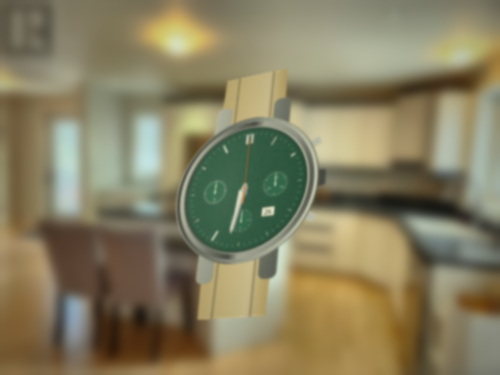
6:32
